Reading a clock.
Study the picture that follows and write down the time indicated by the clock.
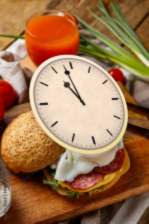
10:58
